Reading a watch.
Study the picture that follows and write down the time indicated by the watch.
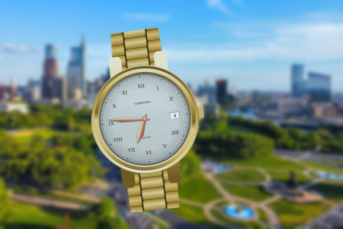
6:46
